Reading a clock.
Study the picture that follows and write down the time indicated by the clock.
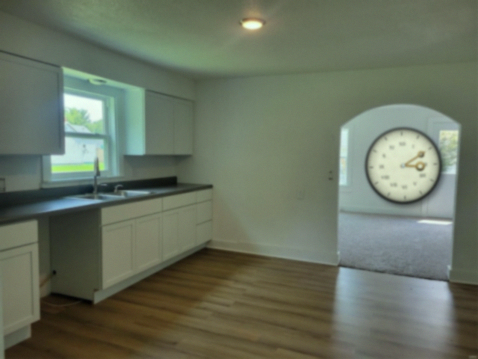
3:10
